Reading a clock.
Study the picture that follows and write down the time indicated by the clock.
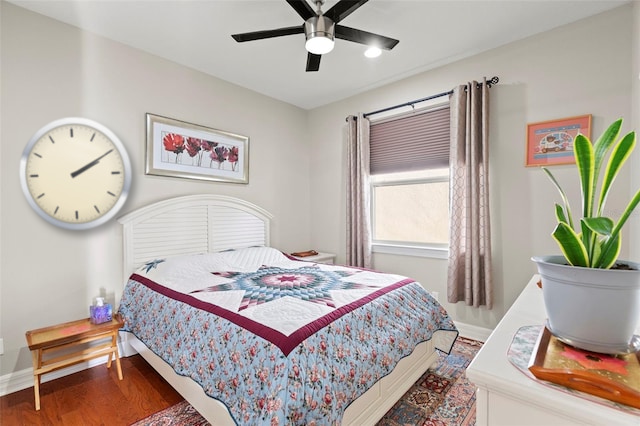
2:10
